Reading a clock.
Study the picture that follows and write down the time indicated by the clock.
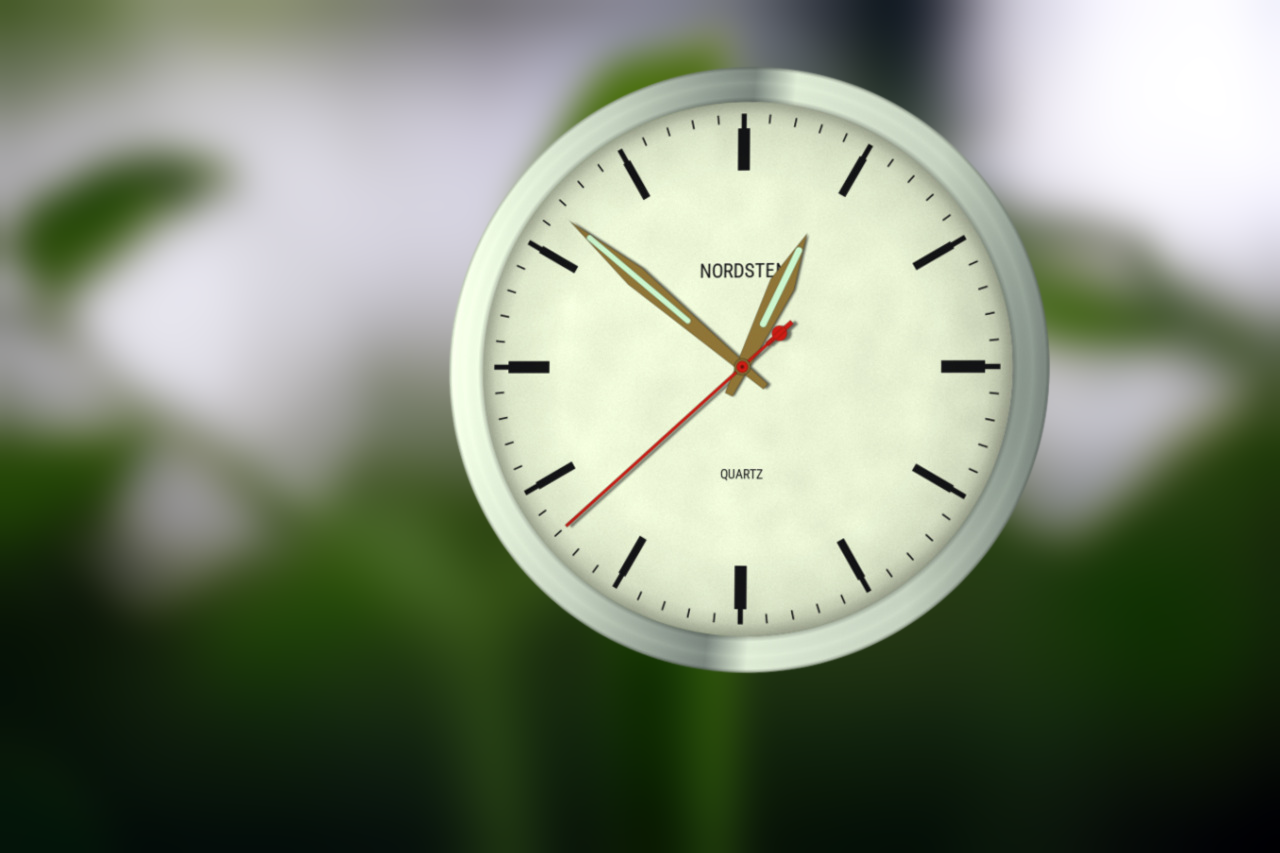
12:51:38
